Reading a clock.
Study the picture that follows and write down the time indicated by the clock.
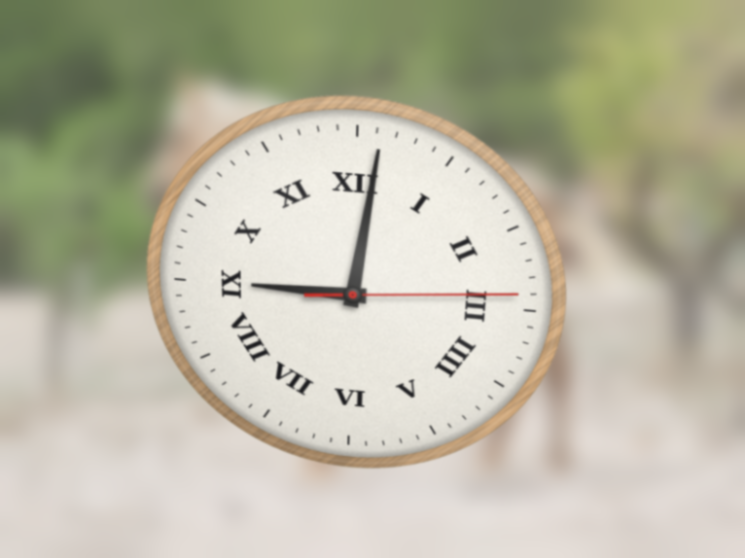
9:01:14
